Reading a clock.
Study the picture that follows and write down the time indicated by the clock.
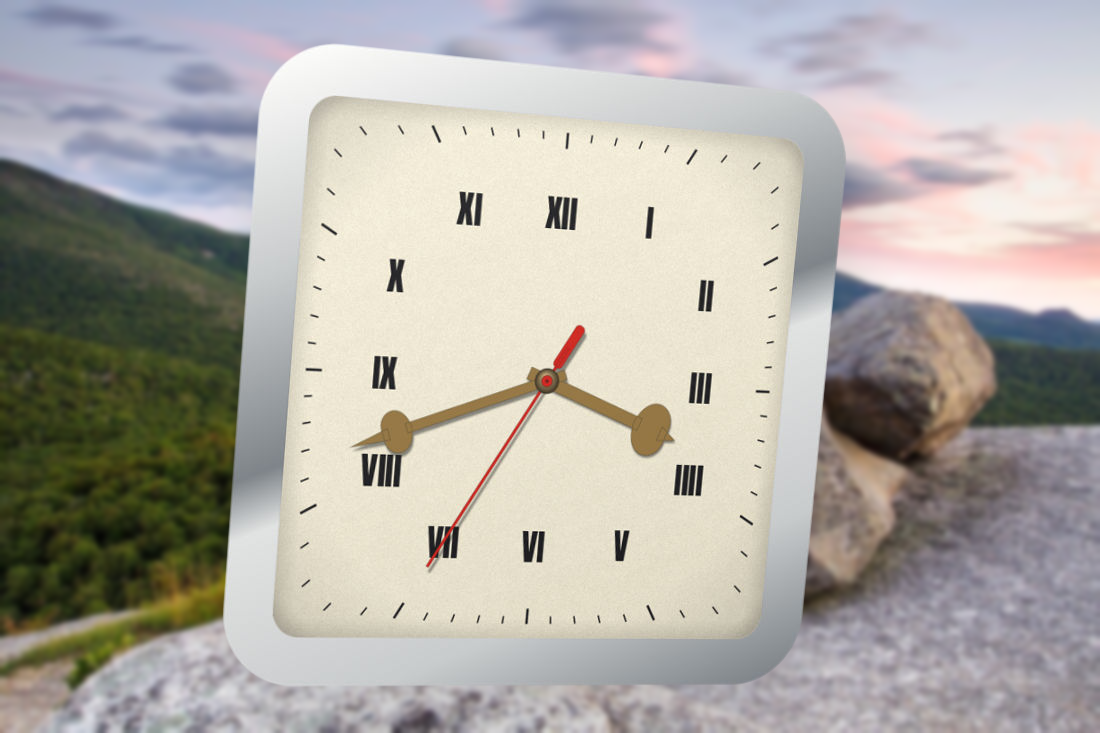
3:41:35
